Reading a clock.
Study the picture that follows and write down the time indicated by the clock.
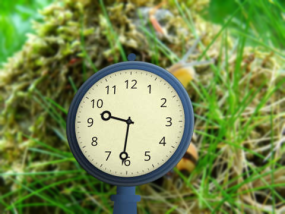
9:31
